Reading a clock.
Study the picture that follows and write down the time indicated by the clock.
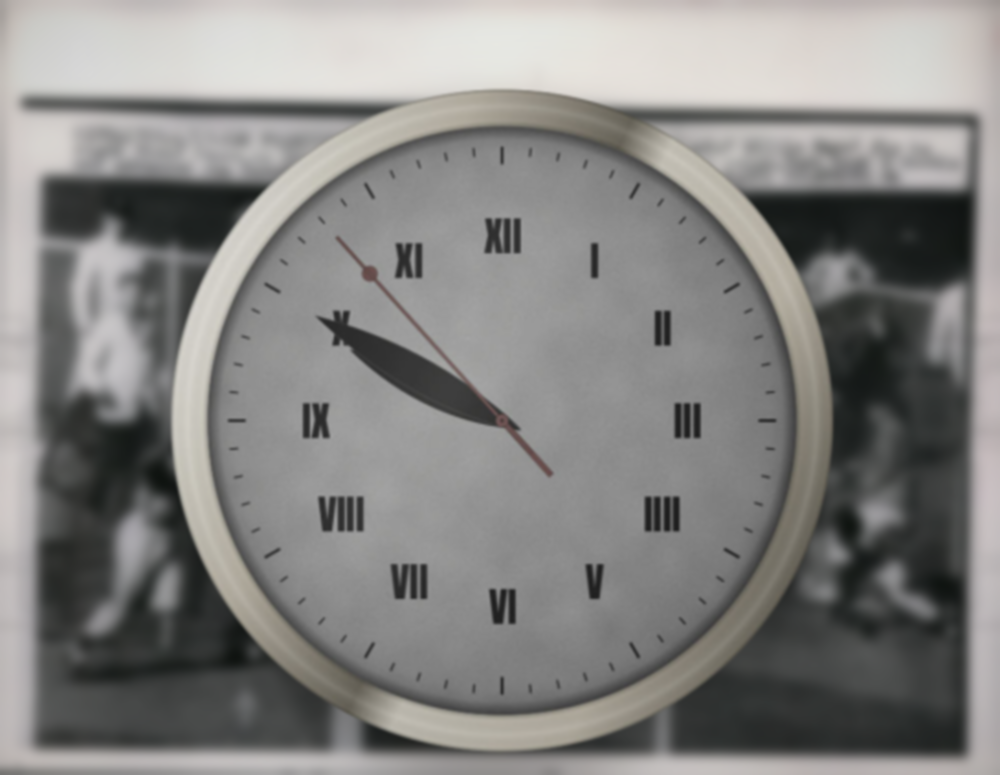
9:49:53
